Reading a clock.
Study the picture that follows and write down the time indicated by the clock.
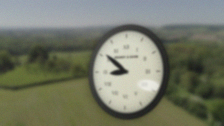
8:51
